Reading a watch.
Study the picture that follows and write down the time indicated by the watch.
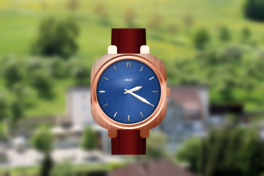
2:20
